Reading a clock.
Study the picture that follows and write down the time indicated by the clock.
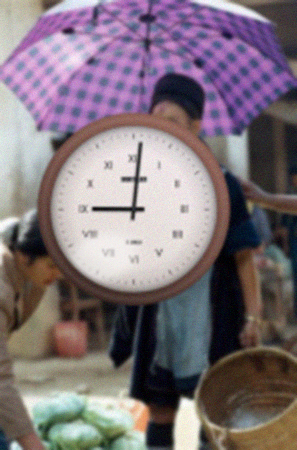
9:01
